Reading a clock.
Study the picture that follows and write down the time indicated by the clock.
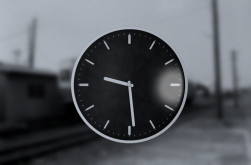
9:29
